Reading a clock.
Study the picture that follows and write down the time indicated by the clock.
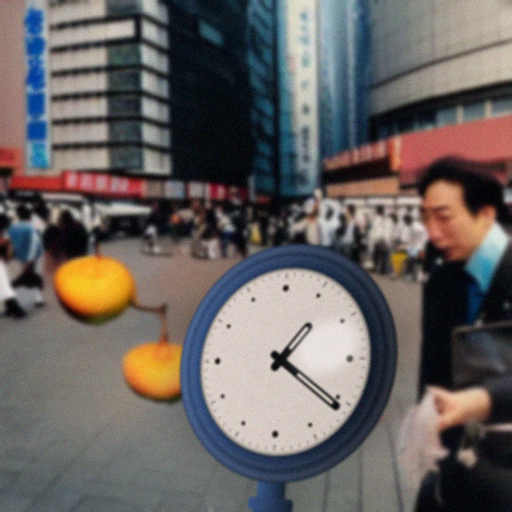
1:21
